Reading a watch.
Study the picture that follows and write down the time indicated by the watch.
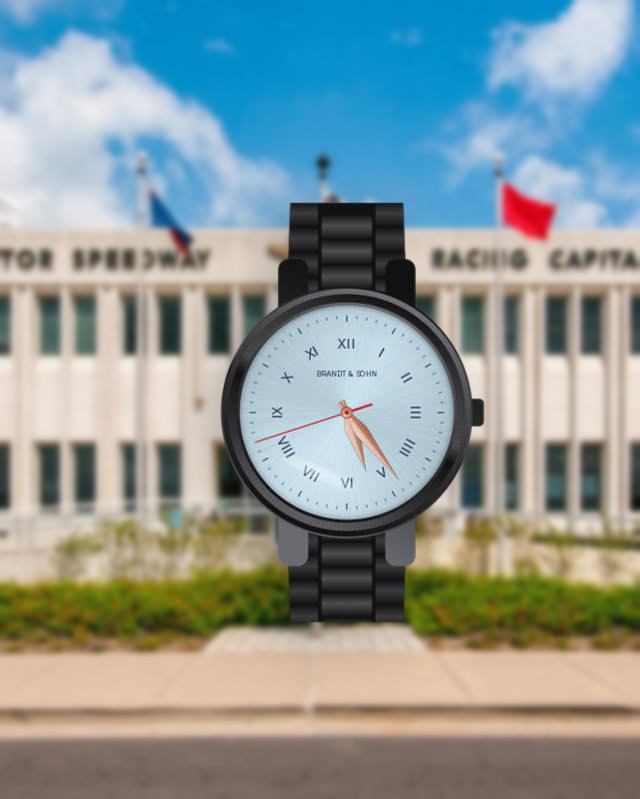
5:23:42
